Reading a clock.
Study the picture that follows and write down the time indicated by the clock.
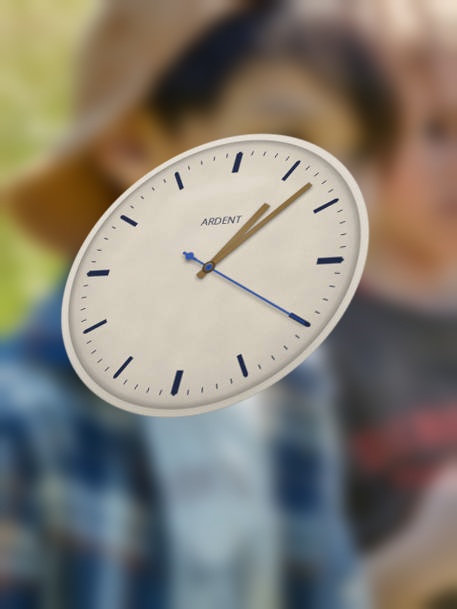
1:07:20
